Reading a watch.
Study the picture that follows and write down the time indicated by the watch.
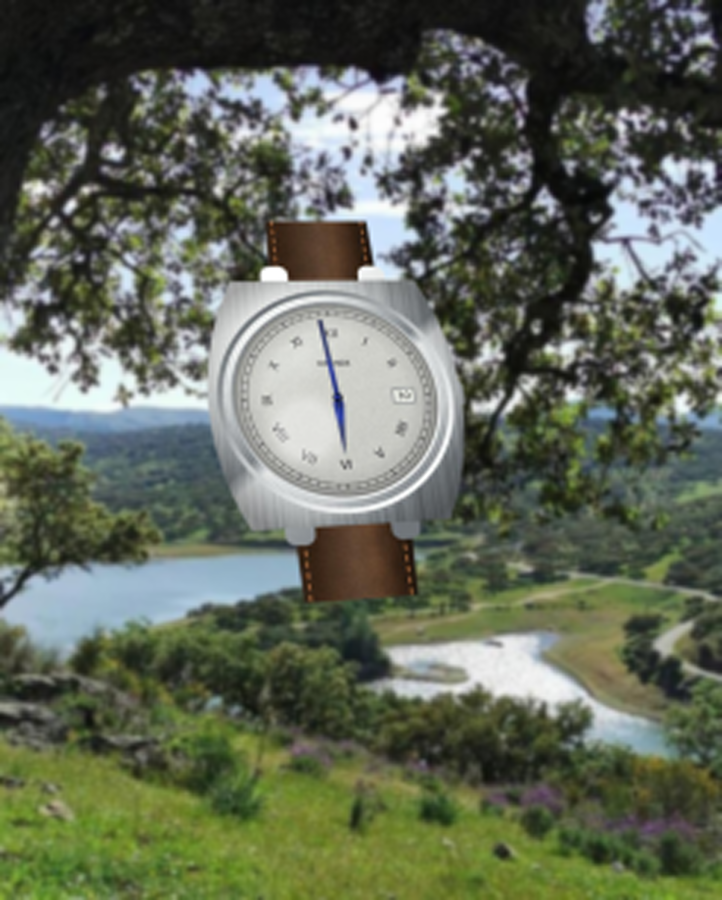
5:59
